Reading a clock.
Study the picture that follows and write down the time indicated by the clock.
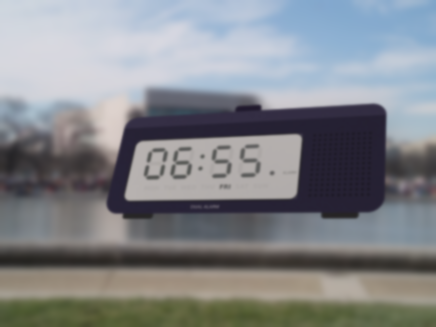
6:55
